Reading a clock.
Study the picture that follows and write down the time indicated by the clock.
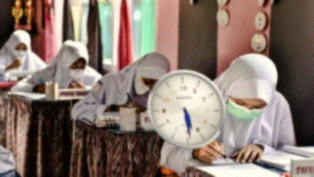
5:29
